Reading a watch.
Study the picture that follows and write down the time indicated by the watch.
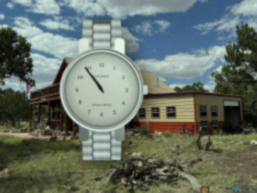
10:54
